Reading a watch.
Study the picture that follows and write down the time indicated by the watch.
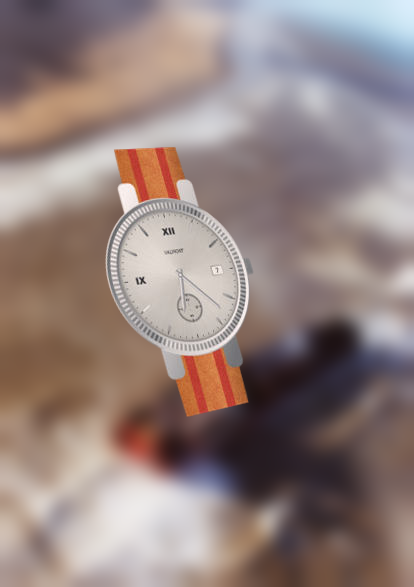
6:23
